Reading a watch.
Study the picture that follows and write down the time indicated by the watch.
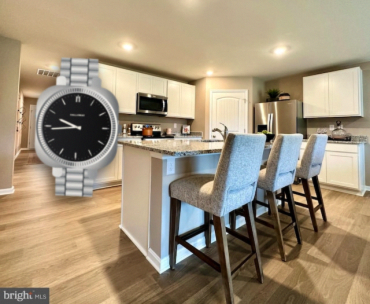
9:44
